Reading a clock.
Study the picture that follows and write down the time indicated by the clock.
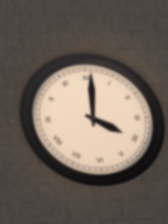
4:01
